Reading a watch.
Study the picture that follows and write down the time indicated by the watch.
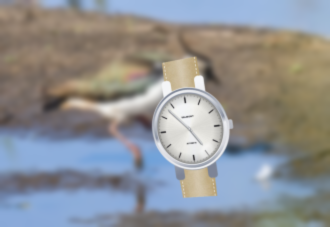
4:53
